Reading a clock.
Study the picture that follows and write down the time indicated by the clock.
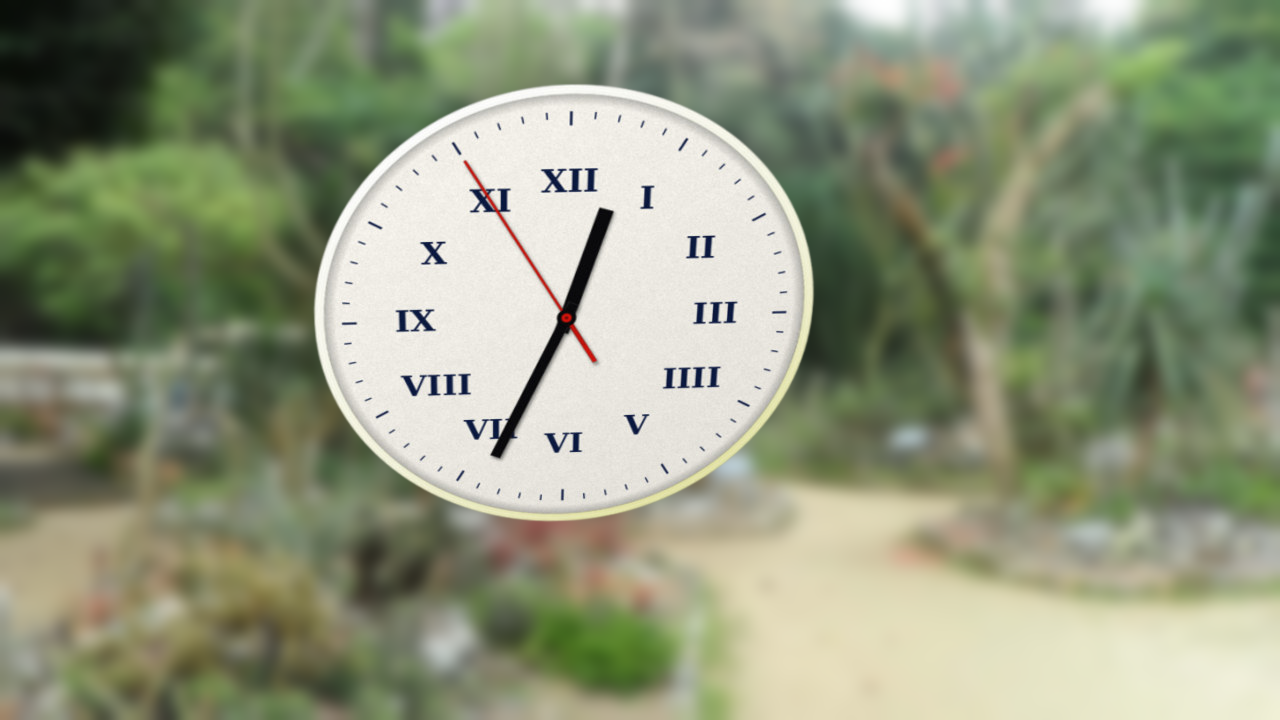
12:33:55
